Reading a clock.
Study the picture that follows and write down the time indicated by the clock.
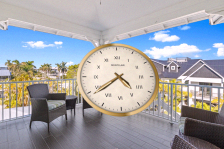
4:39
